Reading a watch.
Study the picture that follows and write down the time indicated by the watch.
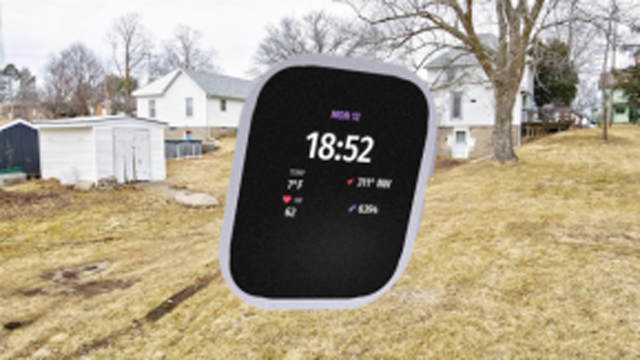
18:52
